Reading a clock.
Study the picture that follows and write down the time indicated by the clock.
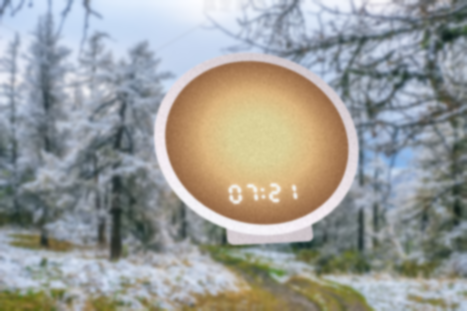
7:21
